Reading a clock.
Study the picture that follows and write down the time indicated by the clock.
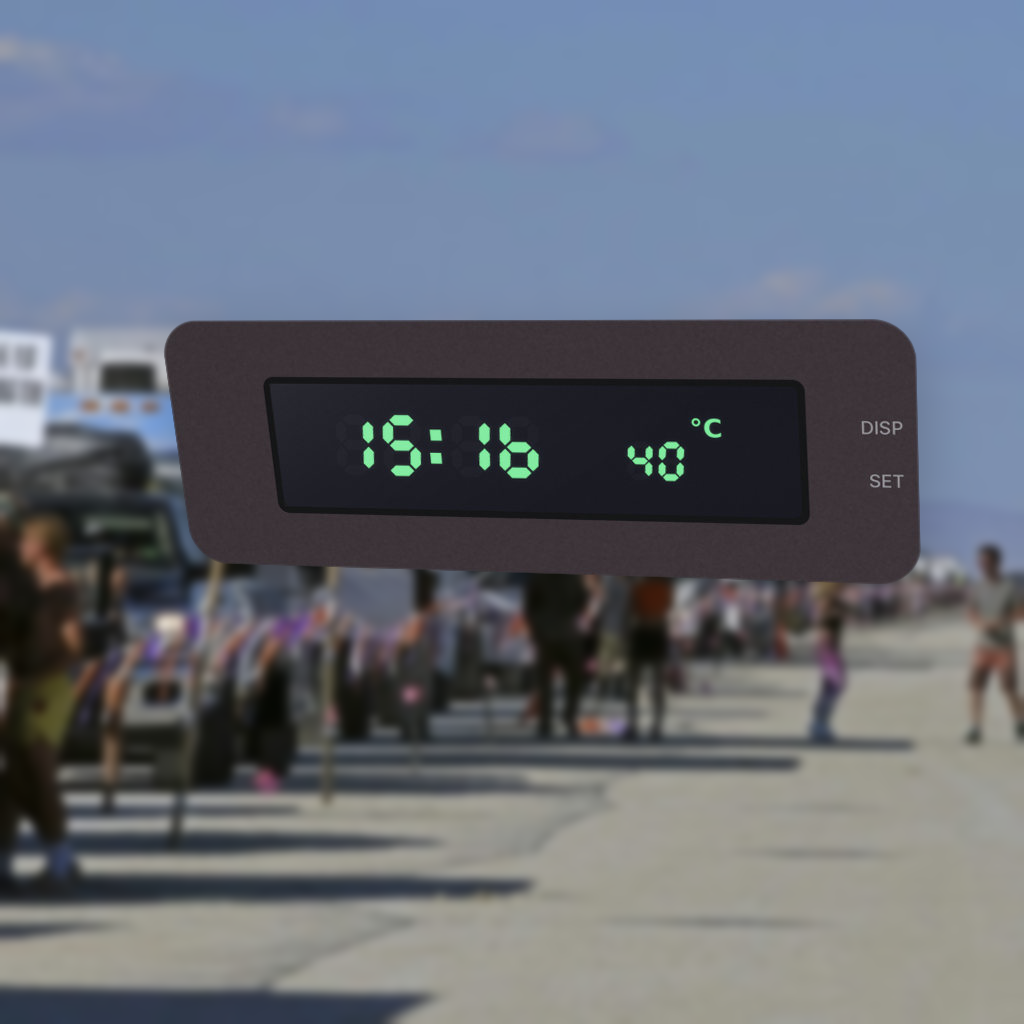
15:16
